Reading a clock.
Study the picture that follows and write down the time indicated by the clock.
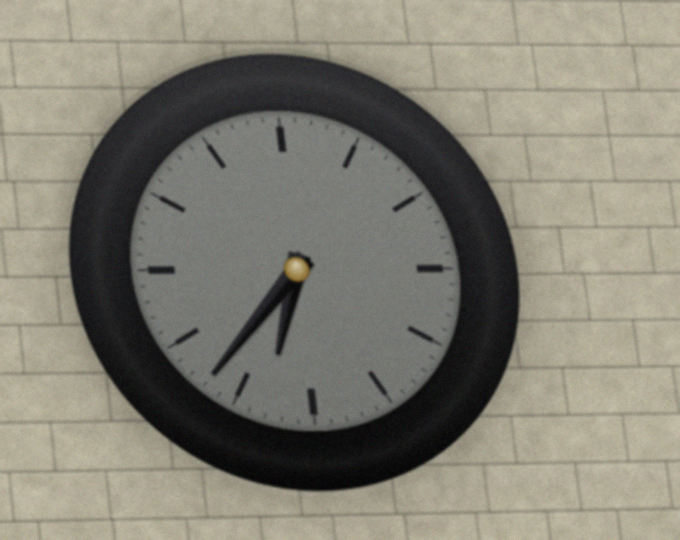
6:37
